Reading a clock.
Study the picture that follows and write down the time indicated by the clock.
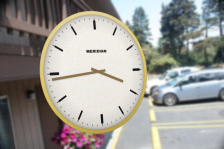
3:44
